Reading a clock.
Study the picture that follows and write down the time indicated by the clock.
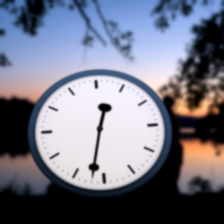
12:32
